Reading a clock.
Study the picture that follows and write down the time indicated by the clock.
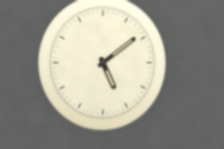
5:09
